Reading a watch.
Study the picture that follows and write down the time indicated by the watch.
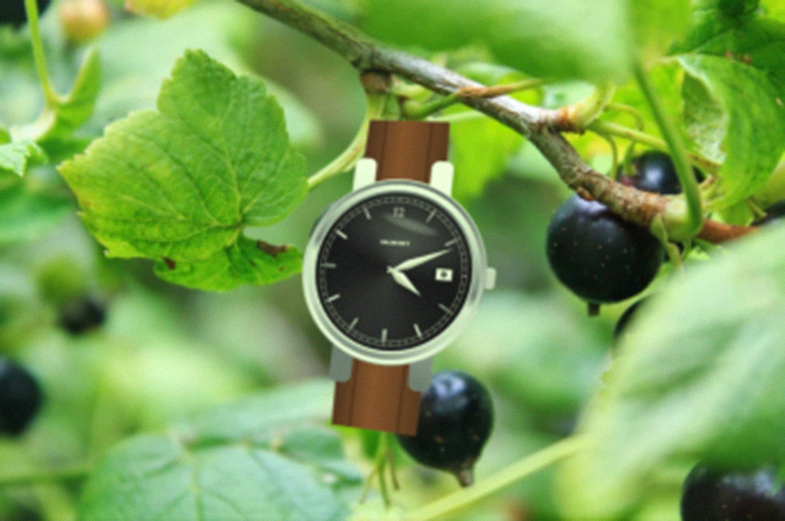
4:11
